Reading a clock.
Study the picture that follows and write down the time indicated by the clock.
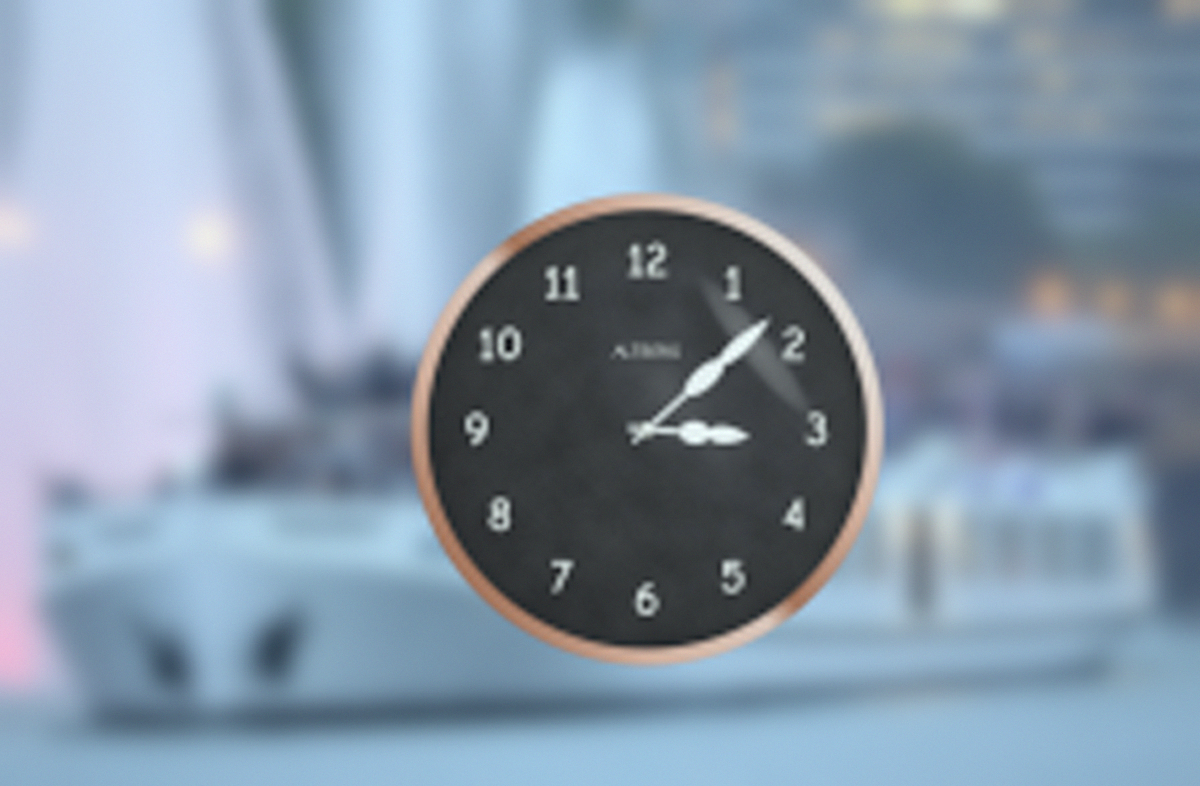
3:08
